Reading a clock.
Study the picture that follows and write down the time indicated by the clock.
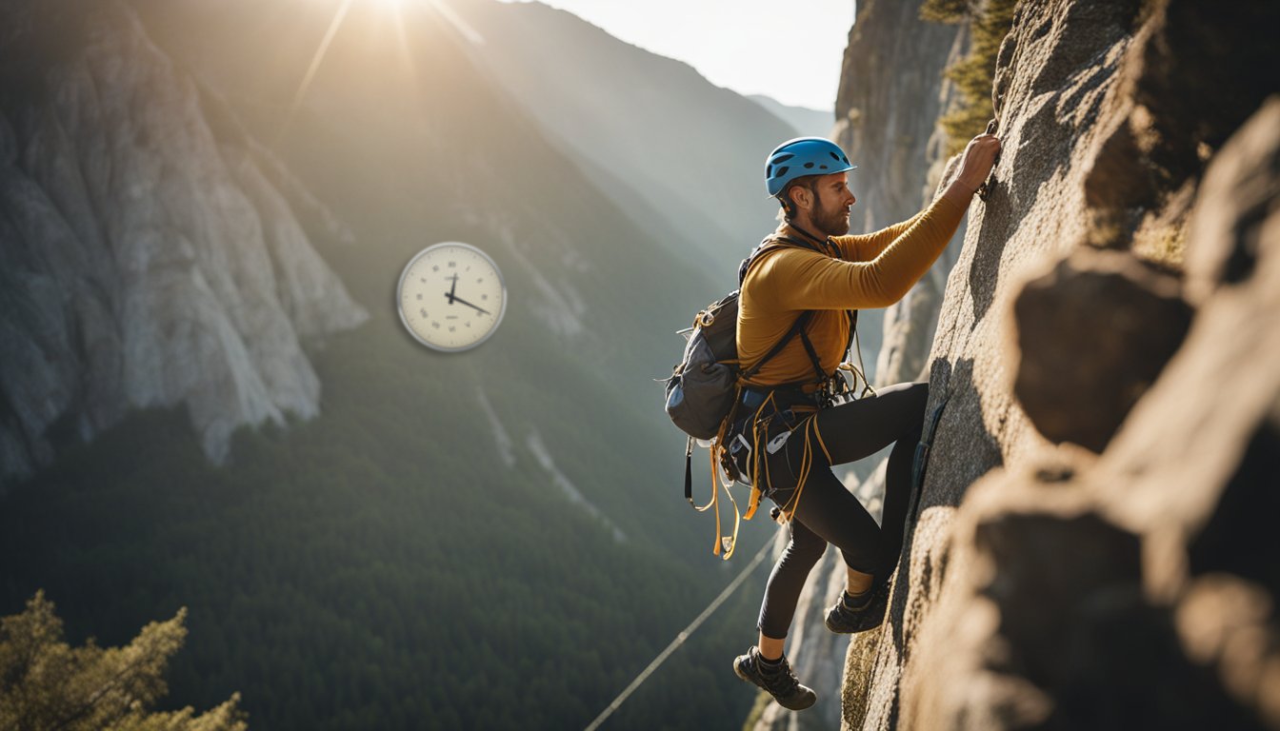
12:19
